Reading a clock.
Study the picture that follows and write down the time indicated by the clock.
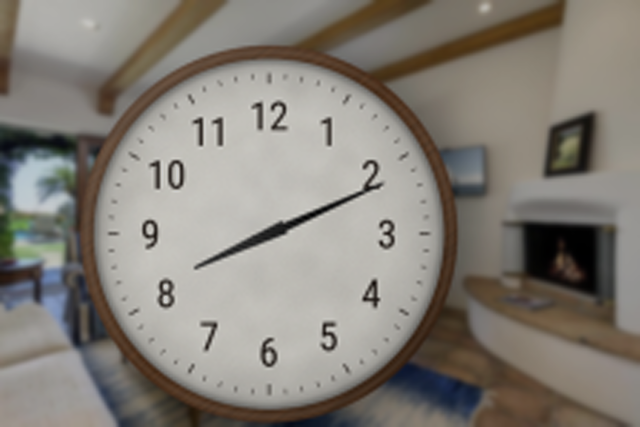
8:11
